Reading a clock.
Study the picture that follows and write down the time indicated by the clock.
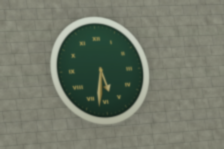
5:32
